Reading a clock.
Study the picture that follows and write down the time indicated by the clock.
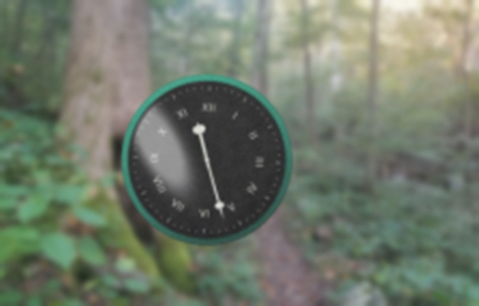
11:27
